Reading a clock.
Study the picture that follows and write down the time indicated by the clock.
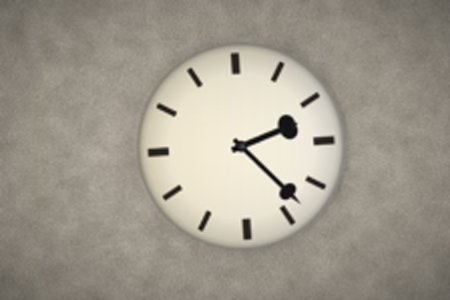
2:23
